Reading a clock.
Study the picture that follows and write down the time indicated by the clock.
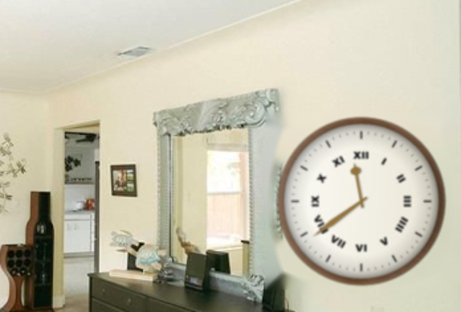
11:39
